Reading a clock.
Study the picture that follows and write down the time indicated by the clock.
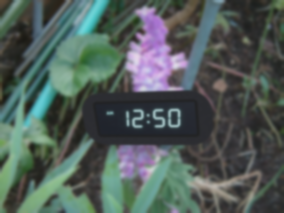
12:50
